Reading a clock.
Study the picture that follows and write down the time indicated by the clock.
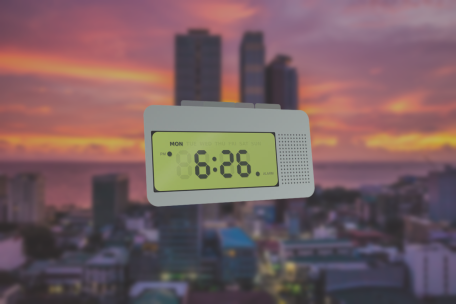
6:26
